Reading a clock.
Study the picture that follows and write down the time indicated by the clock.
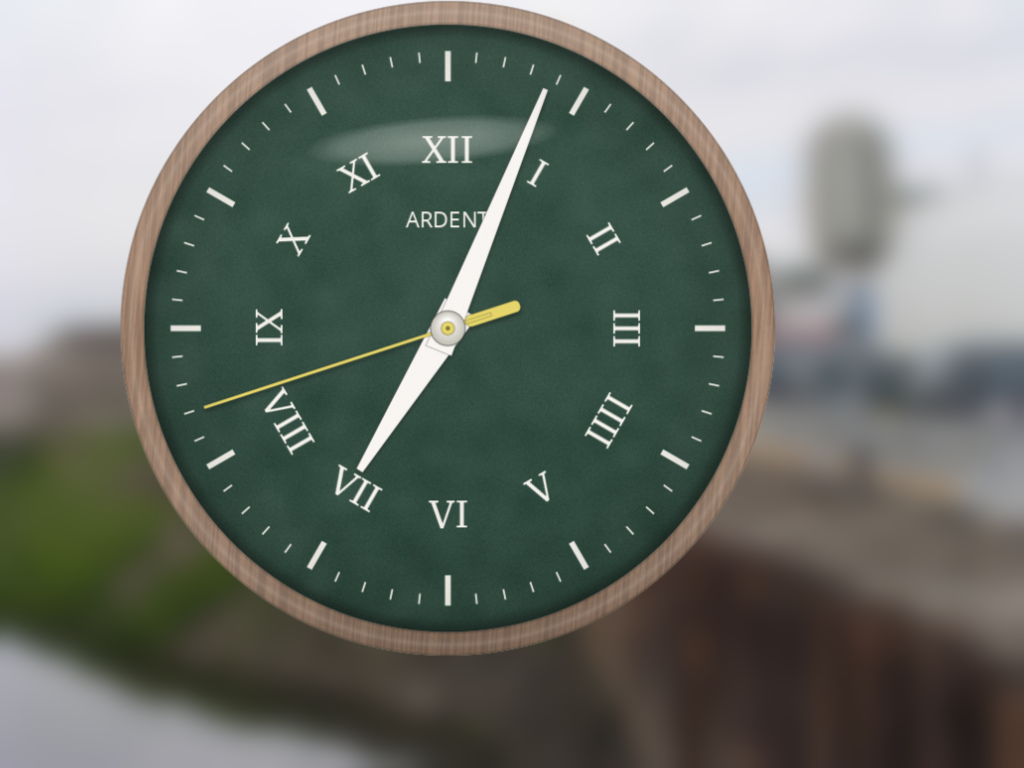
7:03:42
